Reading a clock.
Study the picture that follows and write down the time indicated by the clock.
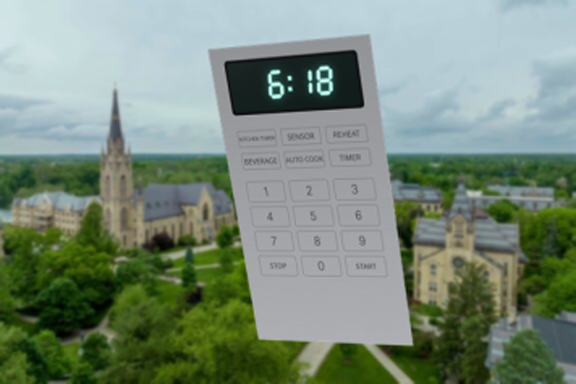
6:18
